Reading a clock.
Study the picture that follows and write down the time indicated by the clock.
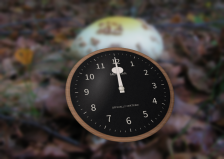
12:00
